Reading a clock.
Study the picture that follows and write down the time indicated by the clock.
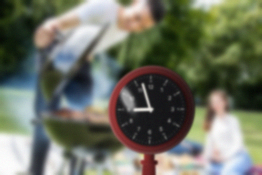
8:57
